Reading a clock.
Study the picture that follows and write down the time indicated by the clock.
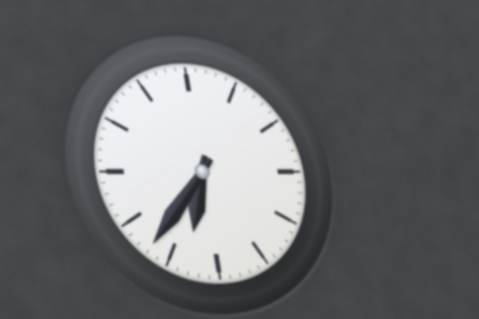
6:37
